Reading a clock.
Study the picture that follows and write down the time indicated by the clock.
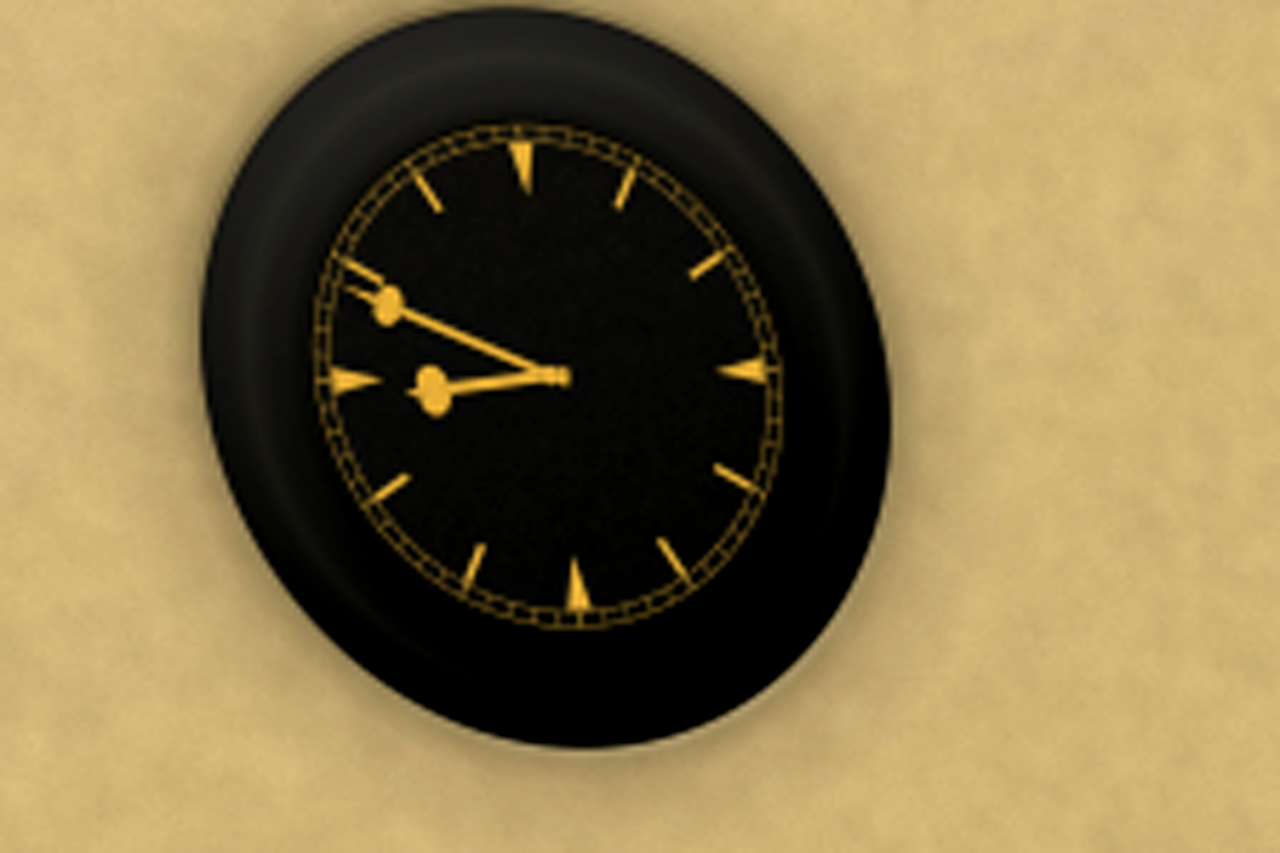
8:49
